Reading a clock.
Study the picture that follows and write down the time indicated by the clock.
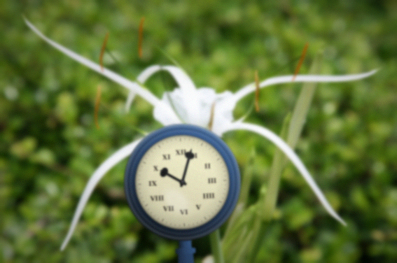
10:03
